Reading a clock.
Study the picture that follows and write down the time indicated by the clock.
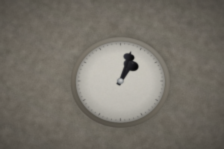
1:03
